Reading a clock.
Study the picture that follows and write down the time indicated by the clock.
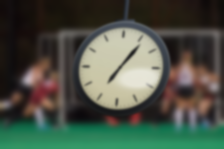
7:06
